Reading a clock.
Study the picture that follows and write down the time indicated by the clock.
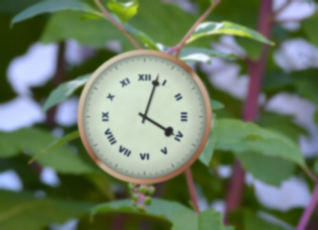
4:03
